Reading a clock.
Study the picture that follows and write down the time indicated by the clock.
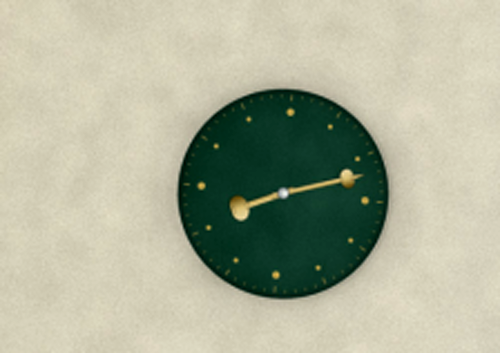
8:12
